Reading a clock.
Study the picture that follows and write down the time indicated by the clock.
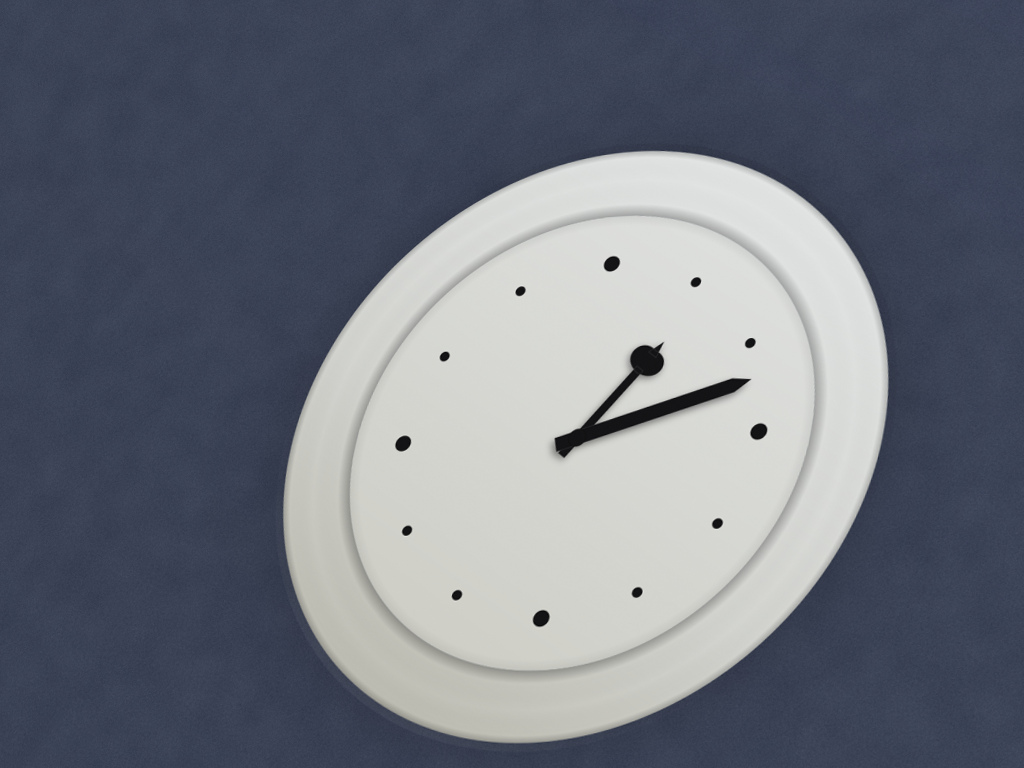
1:12
